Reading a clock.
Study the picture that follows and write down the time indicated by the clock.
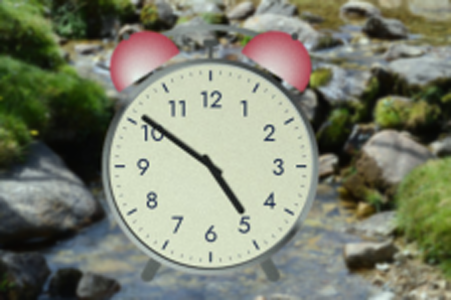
4:51
